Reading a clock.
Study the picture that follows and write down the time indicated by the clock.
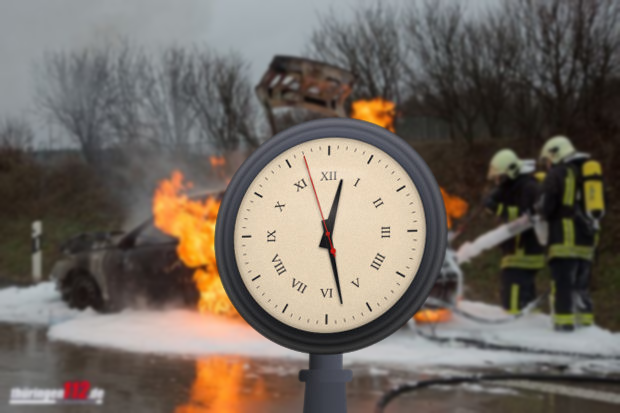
12:27:57
